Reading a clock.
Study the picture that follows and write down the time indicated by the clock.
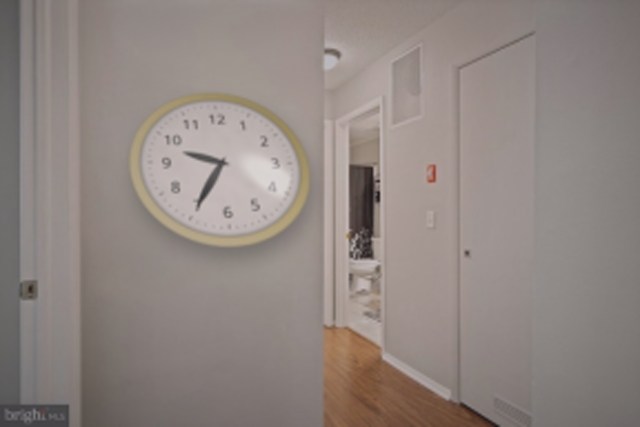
9:35
